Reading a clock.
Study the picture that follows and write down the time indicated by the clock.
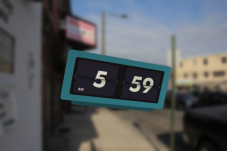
5:59
